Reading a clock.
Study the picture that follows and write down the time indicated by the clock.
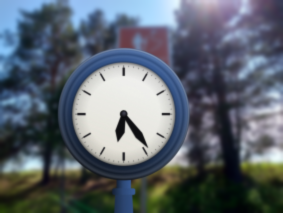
6:24
